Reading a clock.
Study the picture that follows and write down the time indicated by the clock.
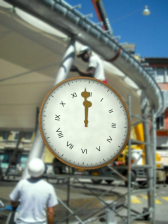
11:59
